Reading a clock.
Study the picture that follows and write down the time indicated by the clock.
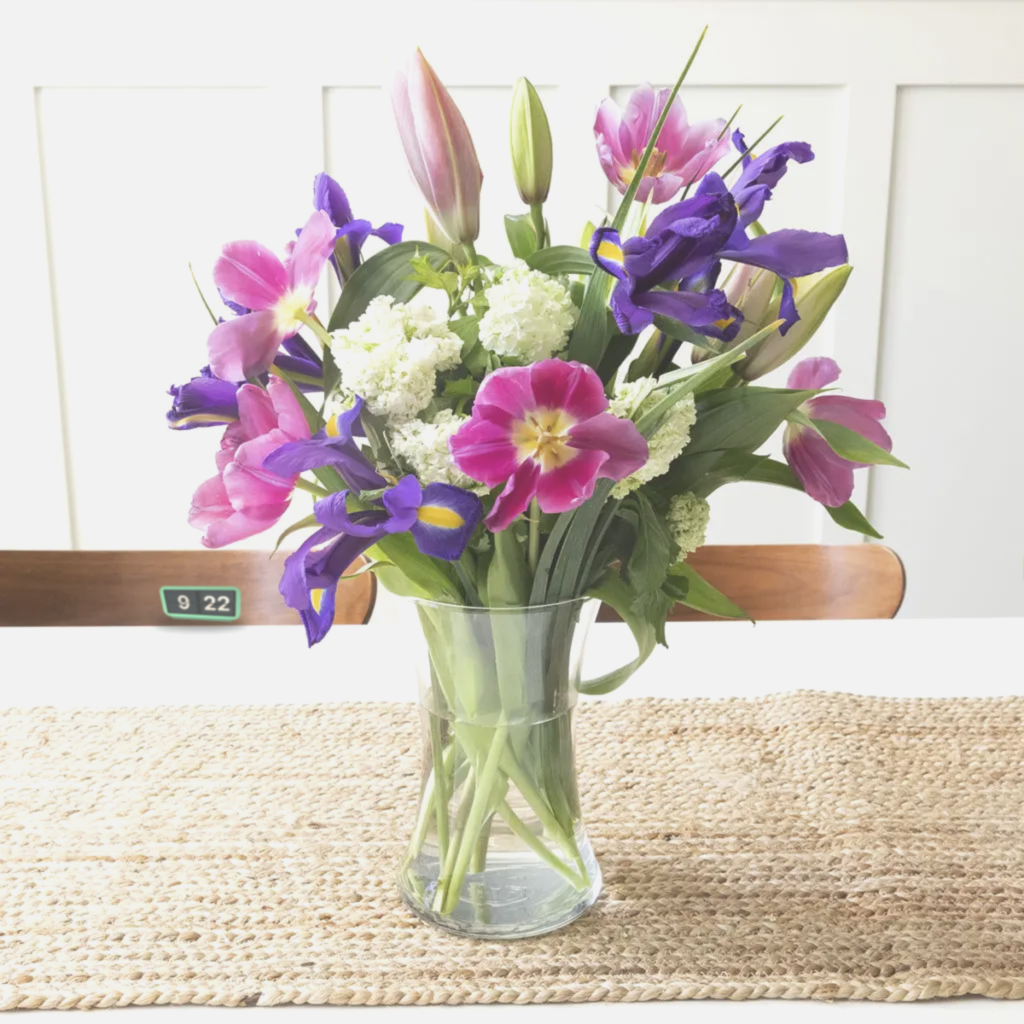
9:22
